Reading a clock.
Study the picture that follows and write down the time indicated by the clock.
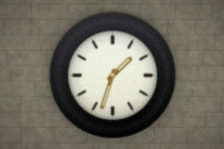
1:33
